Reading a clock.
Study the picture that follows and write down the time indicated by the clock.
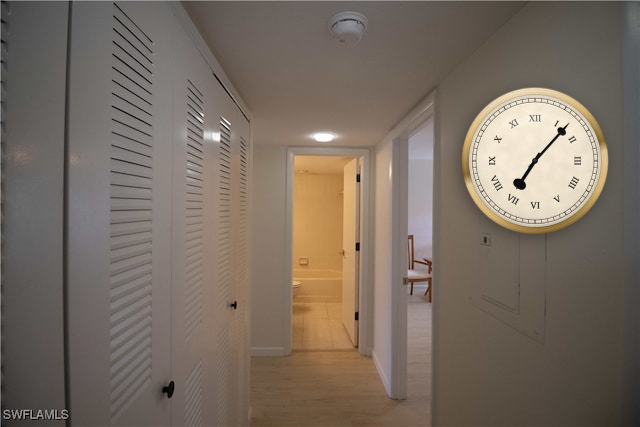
7:07
